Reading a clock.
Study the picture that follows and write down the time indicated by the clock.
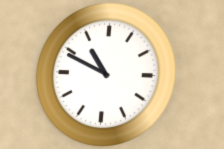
10:49
